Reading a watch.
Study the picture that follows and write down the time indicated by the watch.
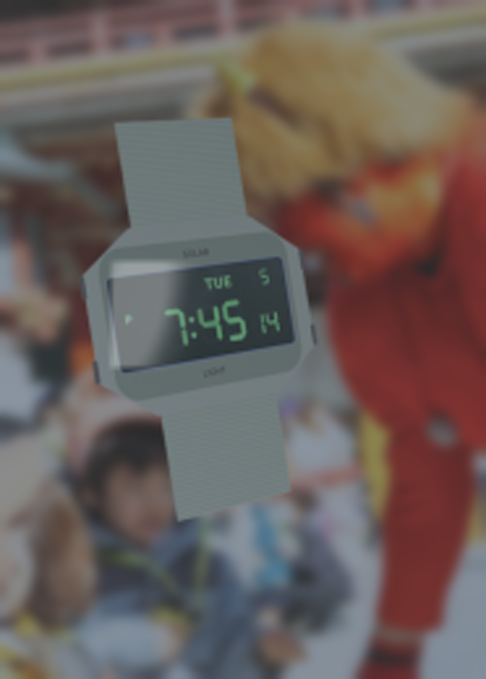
7:45:14
